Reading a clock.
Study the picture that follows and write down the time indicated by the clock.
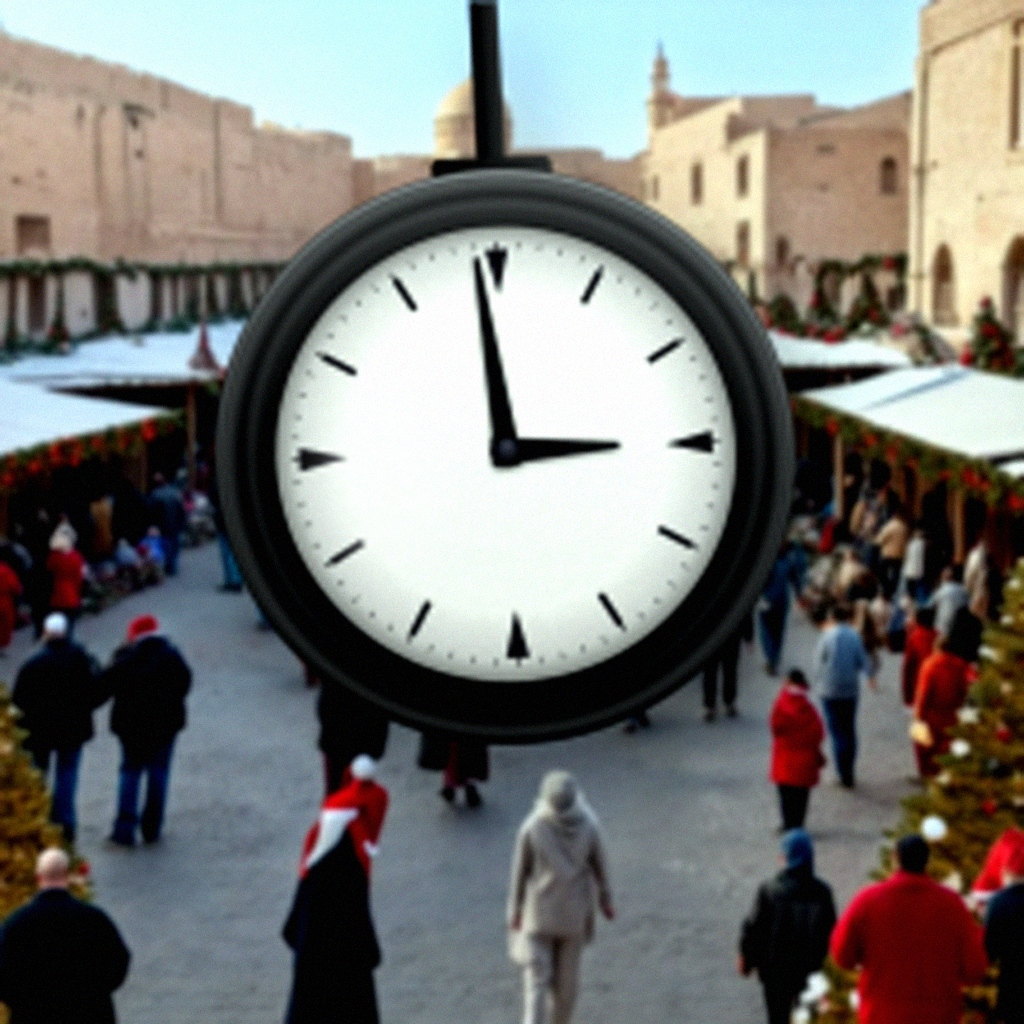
2:59
